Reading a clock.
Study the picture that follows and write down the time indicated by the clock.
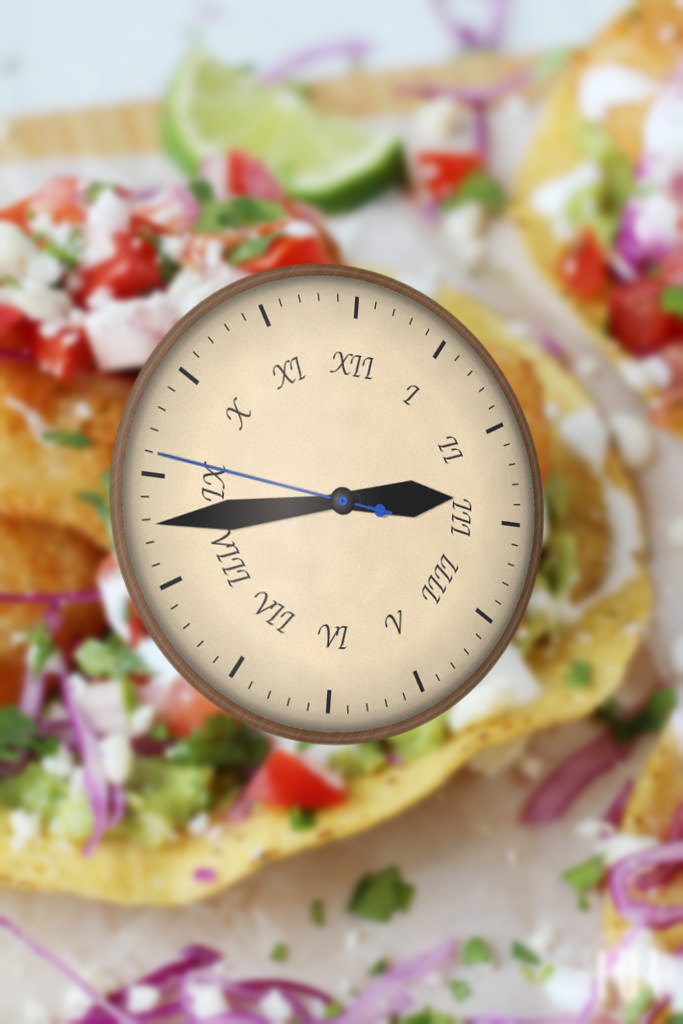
2:42:46
